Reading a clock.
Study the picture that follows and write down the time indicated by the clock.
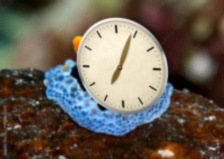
7:04
